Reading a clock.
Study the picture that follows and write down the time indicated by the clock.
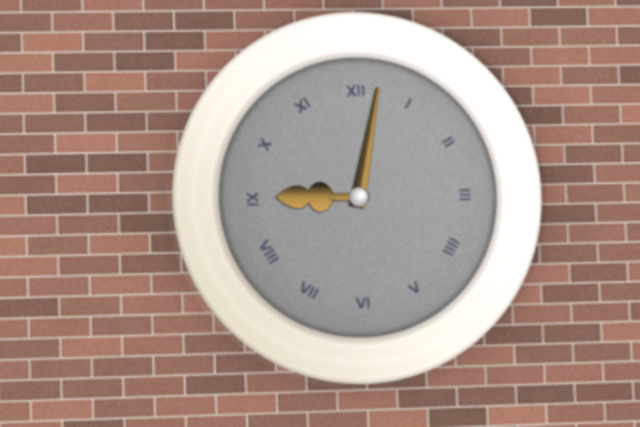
9:02
